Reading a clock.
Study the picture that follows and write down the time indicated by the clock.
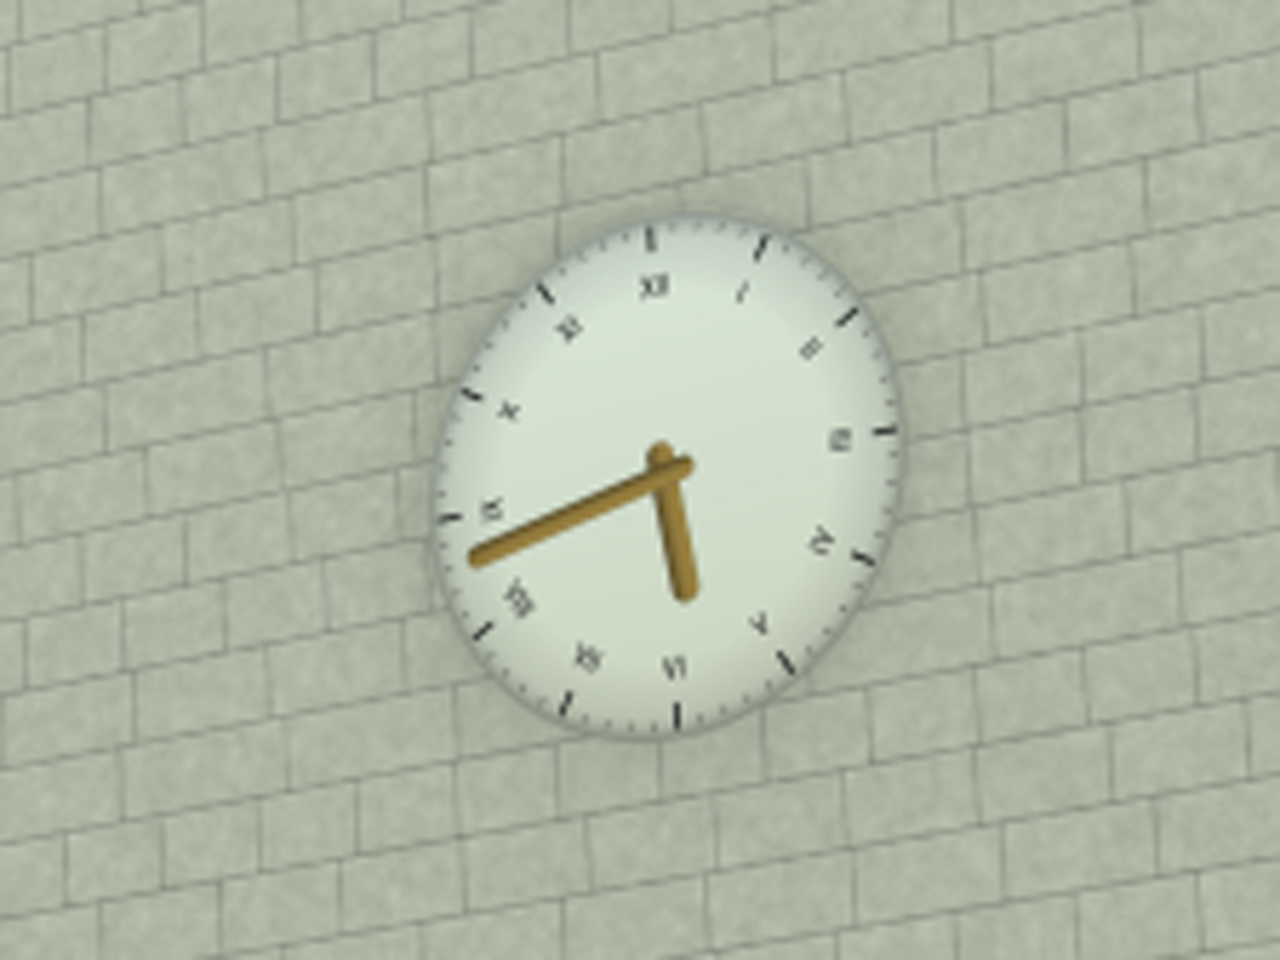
5:43
